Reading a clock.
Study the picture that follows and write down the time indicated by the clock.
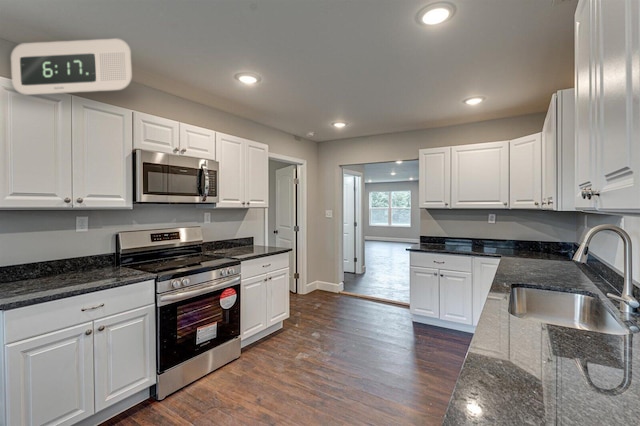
6:17
